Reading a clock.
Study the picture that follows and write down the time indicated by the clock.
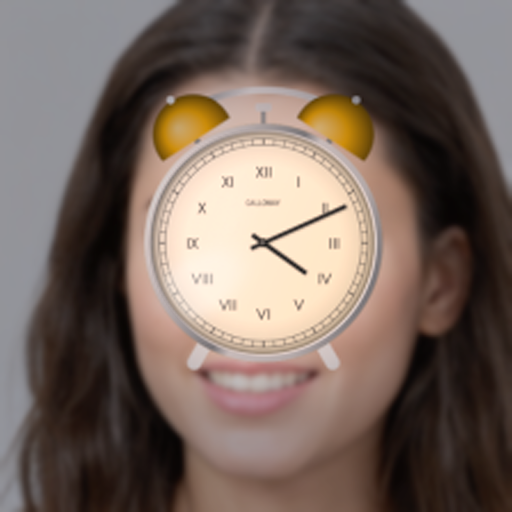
4:11
